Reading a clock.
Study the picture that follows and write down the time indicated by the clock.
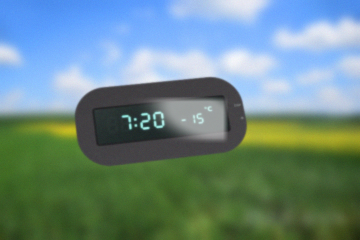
7:20
